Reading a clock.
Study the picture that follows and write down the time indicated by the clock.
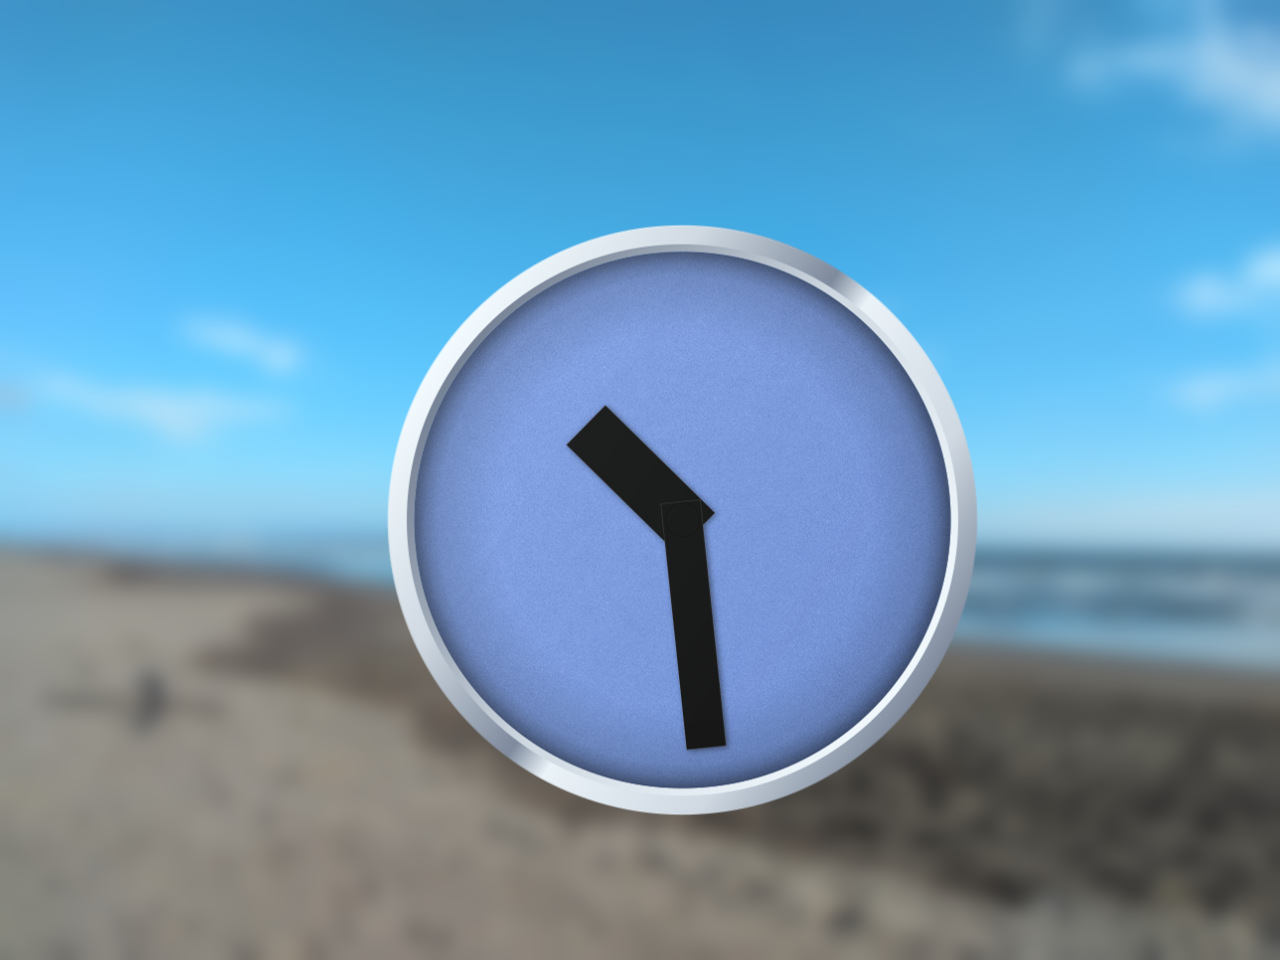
10:29
